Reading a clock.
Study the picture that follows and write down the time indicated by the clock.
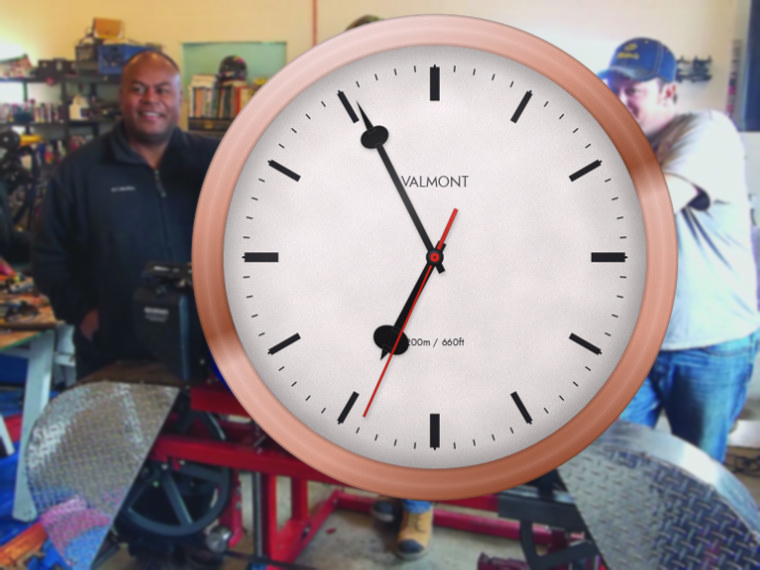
6:55:34
